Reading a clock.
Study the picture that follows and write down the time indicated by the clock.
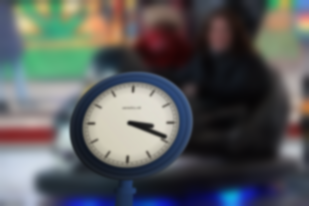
3:19
